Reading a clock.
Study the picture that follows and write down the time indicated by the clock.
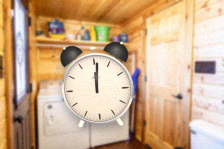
12:01
